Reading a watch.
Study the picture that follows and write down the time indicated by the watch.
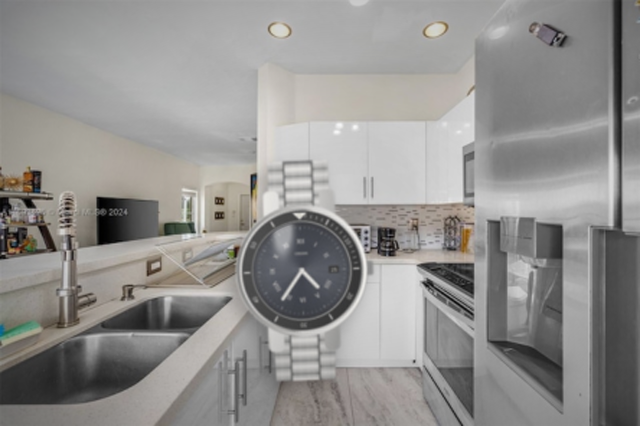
4:36
